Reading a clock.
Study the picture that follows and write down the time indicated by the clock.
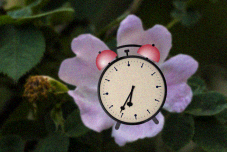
6:36
